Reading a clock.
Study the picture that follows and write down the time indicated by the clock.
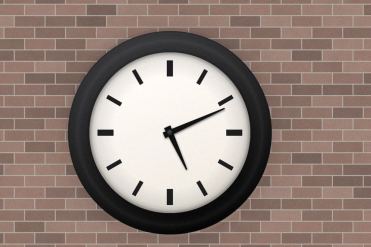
5:11
